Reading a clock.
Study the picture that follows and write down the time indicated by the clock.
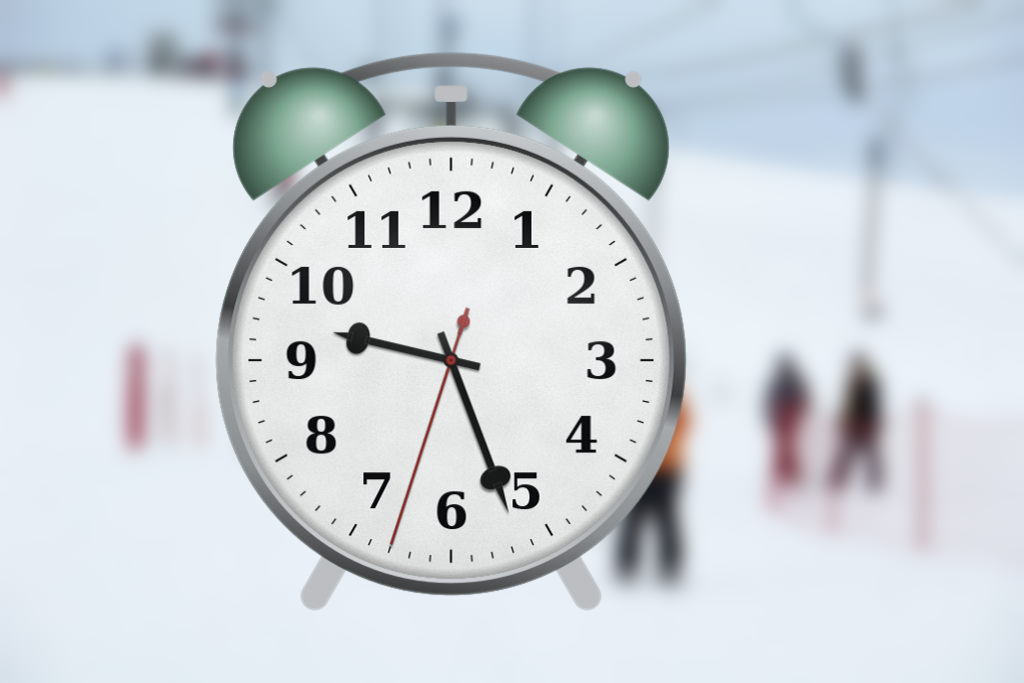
9:26:33
